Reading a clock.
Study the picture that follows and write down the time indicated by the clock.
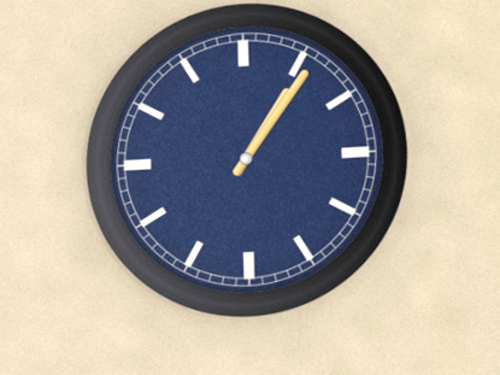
1:06
